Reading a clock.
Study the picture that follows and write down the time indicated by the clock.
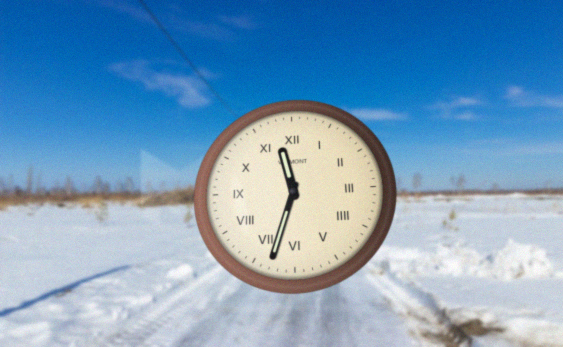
11:33
